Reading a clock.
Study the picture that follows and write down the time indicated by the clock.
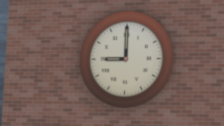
9:00
